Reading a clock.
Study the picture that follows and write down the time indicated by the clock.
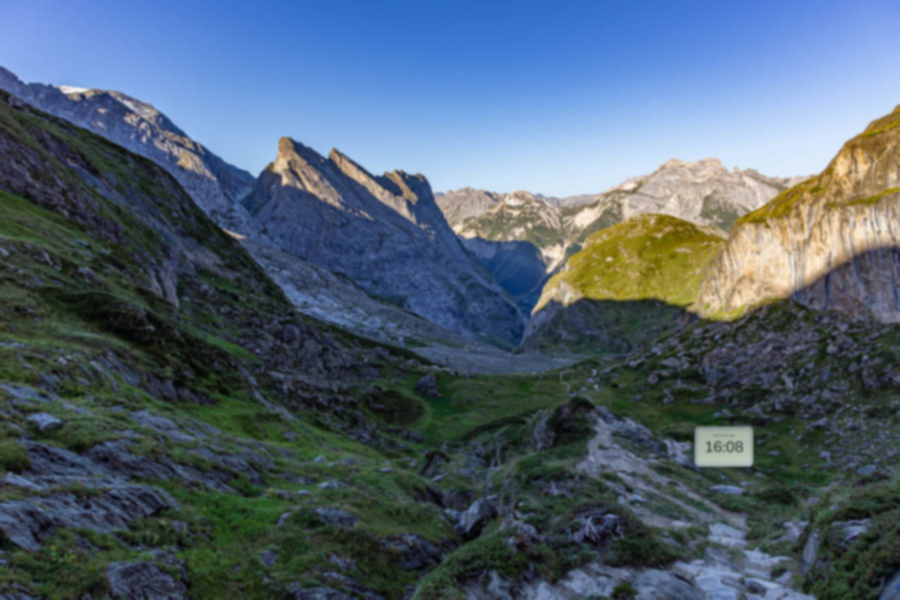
16:08
